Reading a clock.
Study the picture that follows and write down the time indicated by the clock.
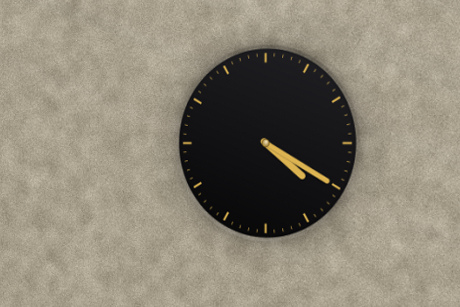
4:20
